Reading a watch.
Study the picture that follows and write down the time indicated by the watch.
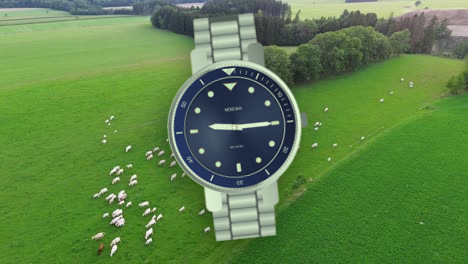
9:15
